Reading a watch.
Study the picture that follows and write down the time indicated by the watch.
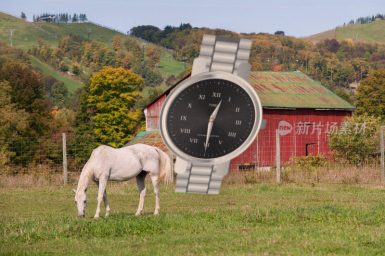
12:30
